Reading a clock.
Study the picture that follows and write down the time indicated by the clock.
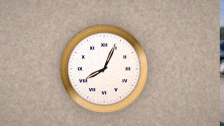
8:04
